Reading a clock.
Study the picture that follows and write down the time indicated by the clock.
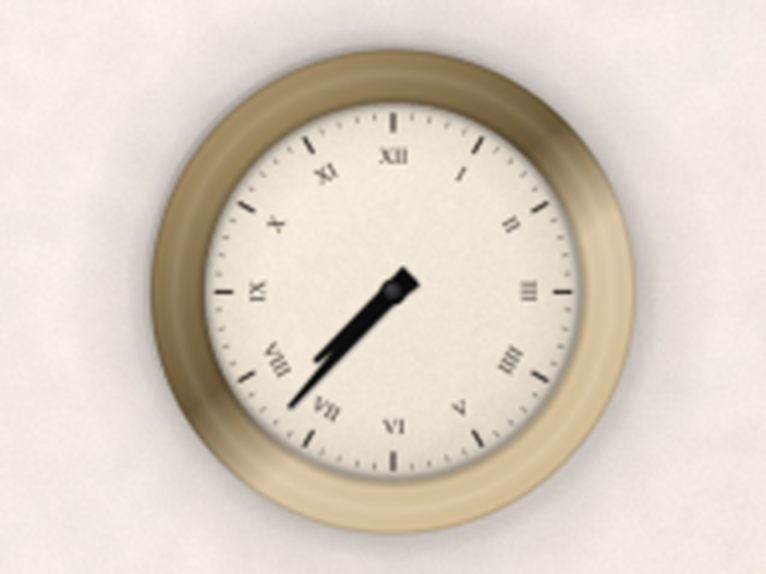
7:37
